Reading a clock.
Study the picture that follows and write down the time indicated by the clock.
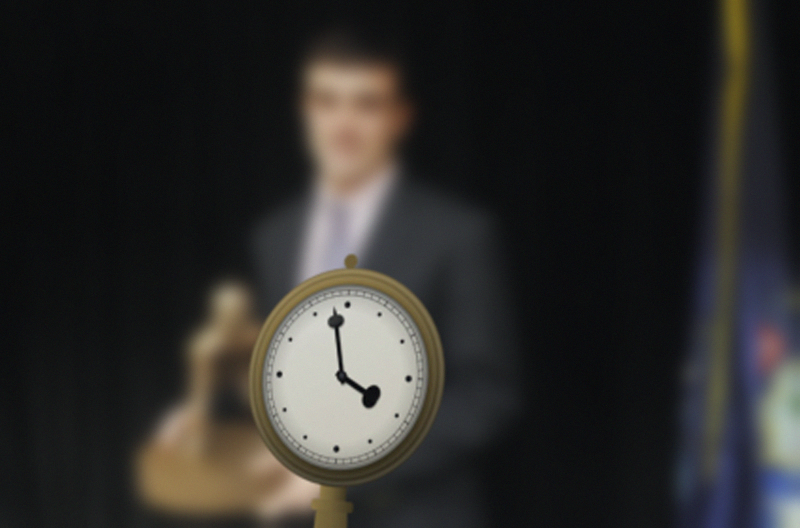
3:58
